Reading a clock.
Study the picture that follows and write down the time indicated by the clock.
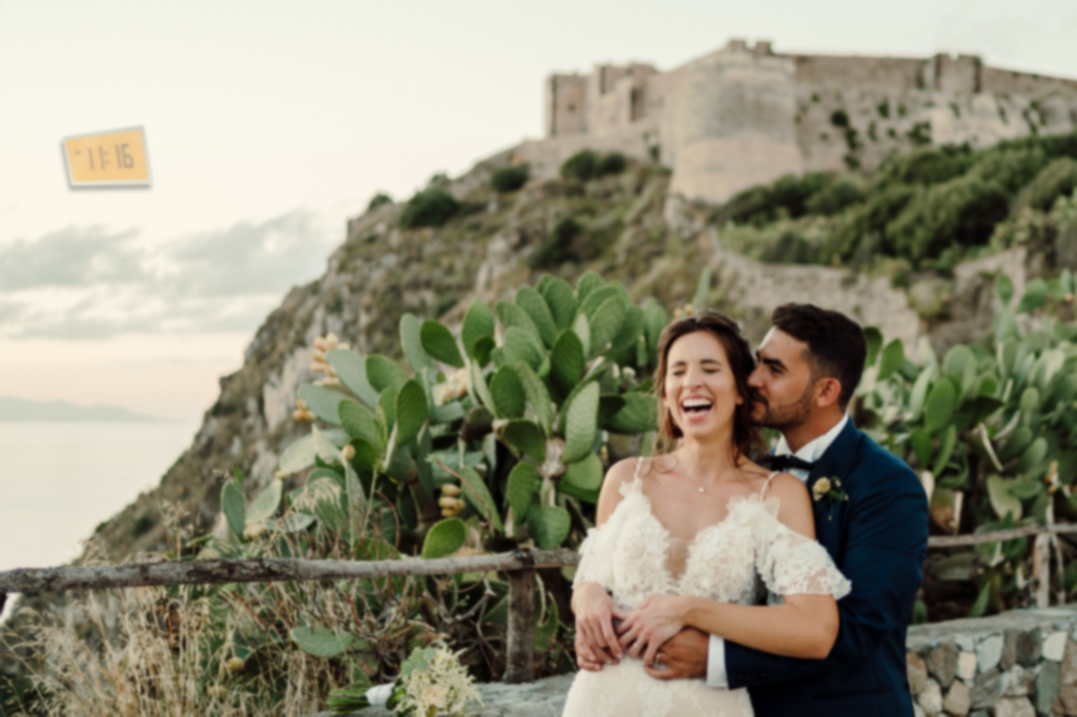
11:16
